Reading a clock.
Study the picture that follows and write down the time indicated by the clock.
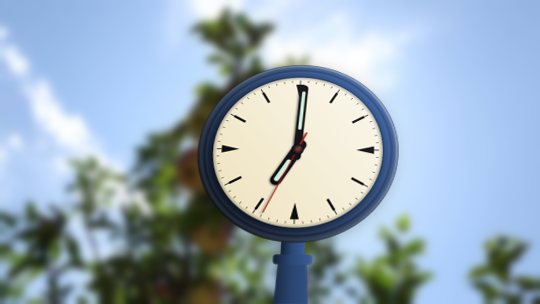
7:00:34
